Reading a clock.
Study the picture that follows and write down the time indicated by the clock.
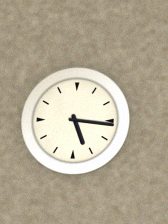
5:16
